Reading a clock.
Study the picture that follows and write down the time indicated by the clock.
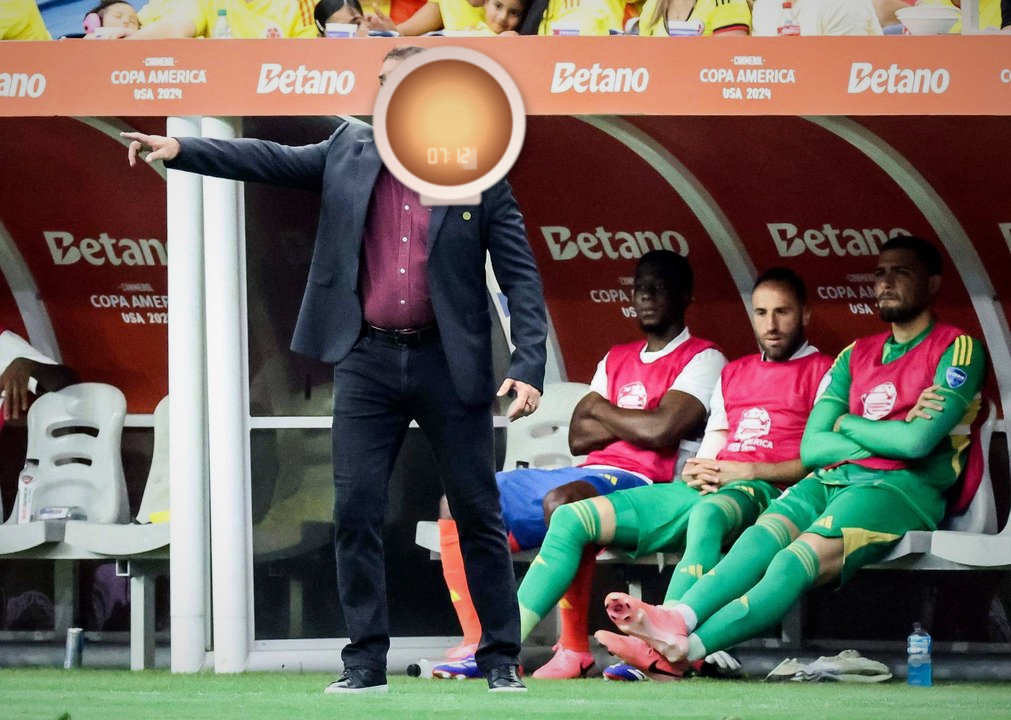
7:12
